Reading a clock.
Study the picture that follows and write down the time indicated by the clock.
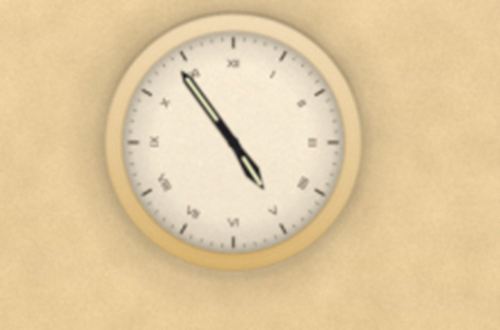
4:54
